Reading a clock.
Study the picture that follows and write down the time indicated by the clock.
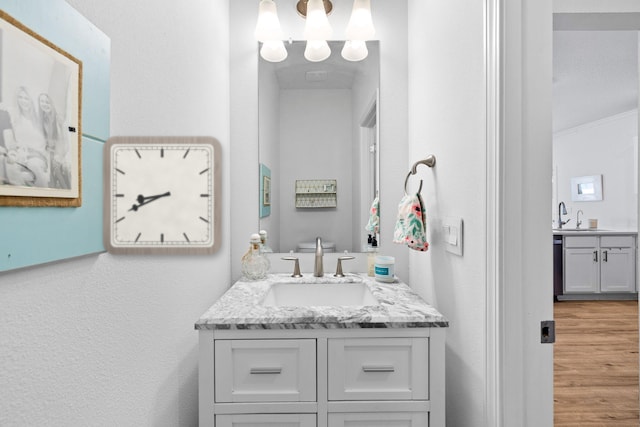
8:41
